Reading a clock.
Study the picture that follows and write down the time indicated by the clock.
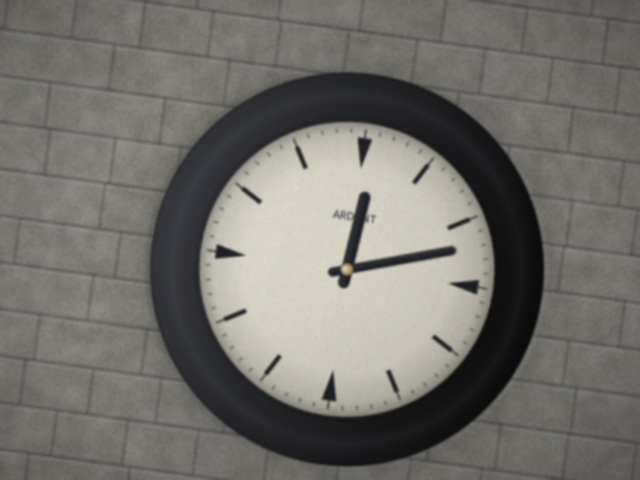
12:12
